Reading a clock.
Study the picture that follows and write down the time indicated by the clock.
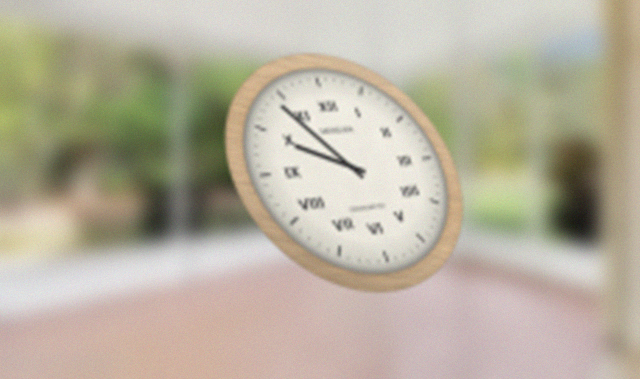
9:54
